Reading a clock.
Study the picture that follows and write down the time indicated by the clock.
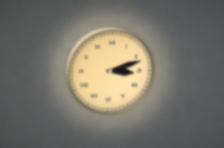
3:12
